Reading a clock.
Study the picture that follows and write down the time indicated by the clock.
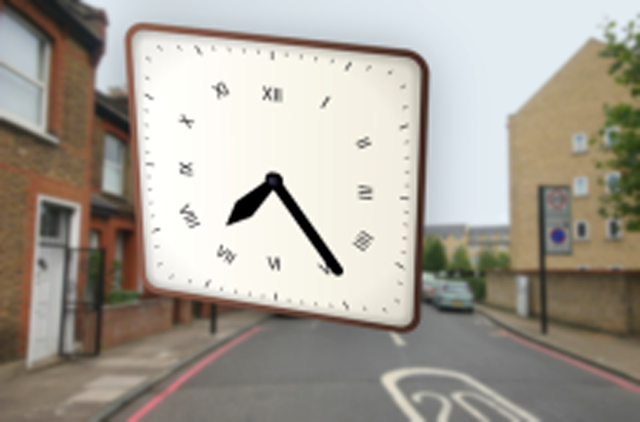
7:24
